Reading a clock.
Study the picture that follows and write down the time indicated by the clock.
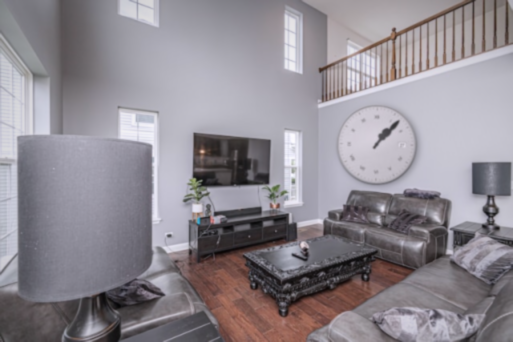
1:07
